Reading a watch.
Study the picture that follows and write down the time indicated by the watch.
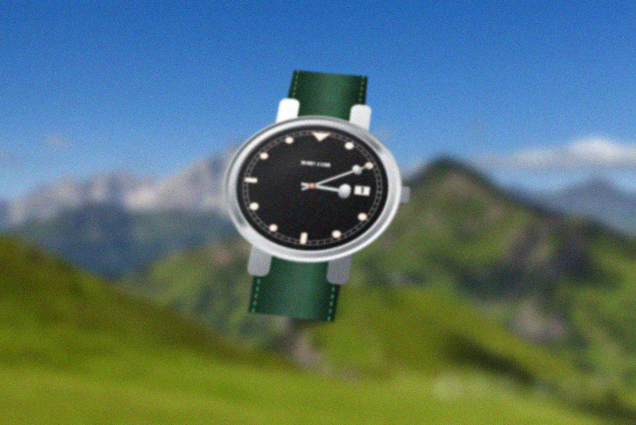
3:10
